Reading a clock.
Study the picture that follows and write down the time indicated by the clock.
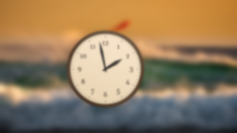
1:58
